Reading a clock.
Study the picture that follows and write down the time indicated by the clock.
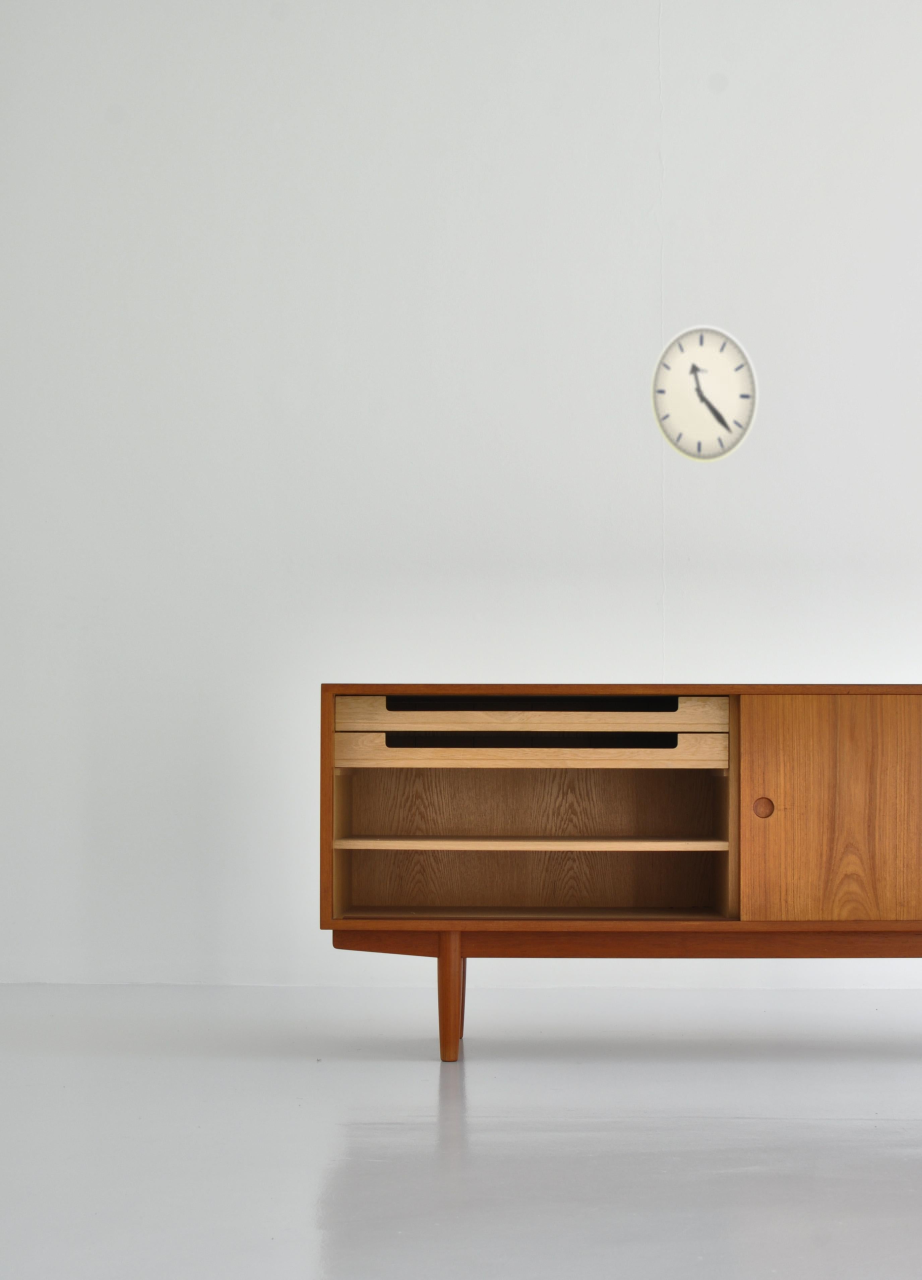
11:22
